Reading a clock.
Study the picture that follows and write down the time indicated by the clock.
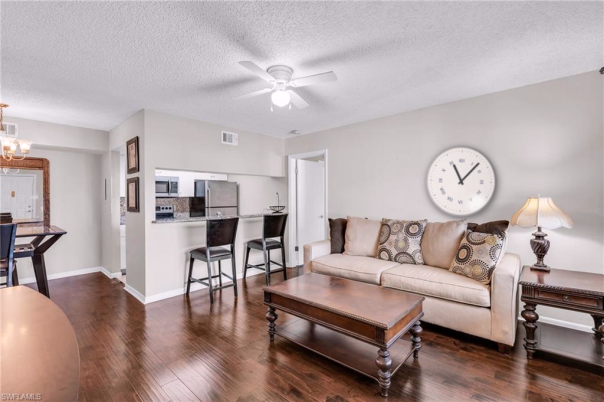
11:07
